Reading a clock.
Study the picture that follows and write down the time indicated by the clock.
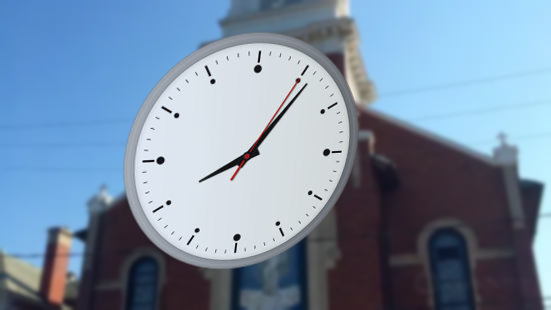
8:06:05
